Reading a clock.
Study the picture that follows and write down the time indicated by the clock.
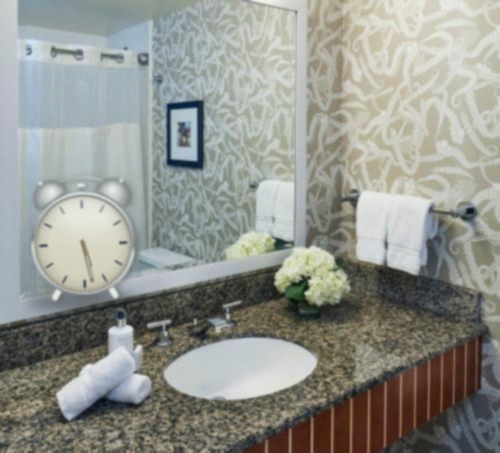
5:28
